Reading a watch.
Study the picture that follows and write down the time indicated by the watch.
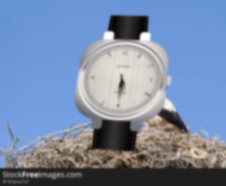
5:30
